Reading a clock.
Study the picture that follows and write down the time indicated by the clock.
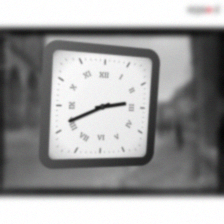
2:41
